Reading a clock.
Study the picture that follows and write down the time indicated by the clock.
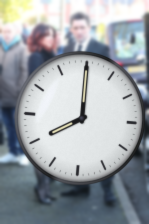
8:00
